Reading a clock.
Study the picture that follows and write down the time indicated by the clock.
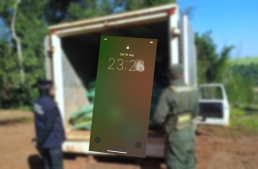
23:26
